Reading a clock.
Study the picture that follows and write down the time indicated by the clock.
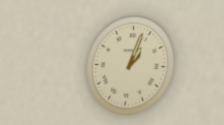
1:03
